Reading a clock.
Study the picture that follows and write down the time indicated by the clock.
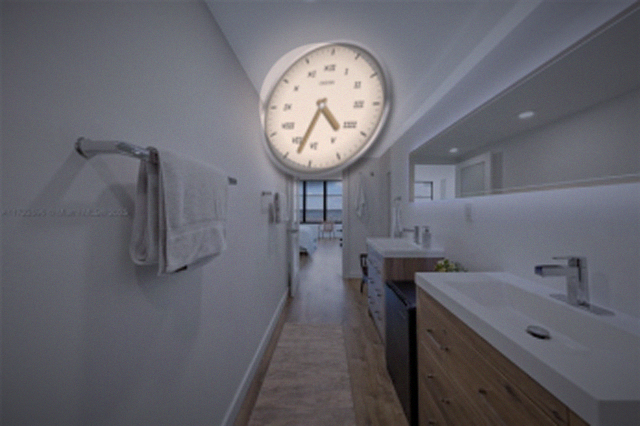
4:33
